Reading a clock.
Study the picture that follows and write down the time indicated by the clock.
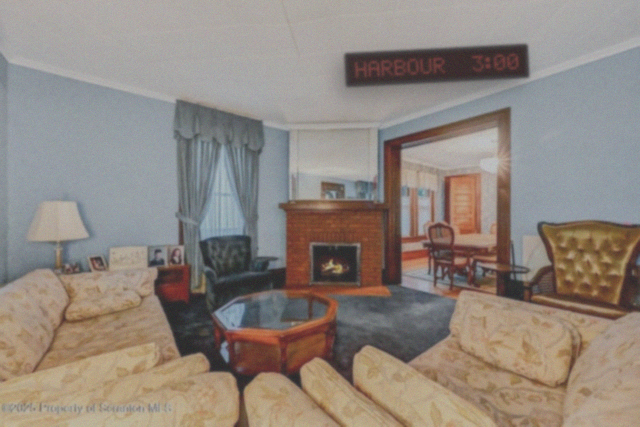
3:00
